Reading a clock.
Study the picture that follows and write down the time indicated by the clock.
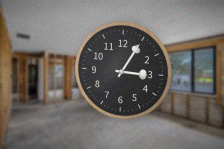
3:05
